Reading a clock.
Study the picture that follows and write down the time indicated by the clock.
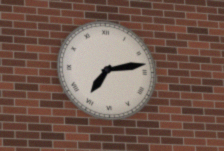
7:13
